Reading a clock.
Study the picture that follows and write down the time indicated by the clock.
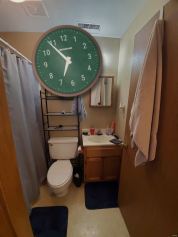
6:54
